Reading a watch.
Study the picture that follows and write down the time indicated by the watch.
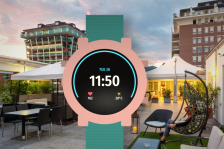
11:50
